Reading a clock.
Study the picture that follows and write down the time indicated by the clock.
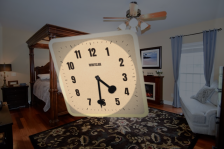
4:31
